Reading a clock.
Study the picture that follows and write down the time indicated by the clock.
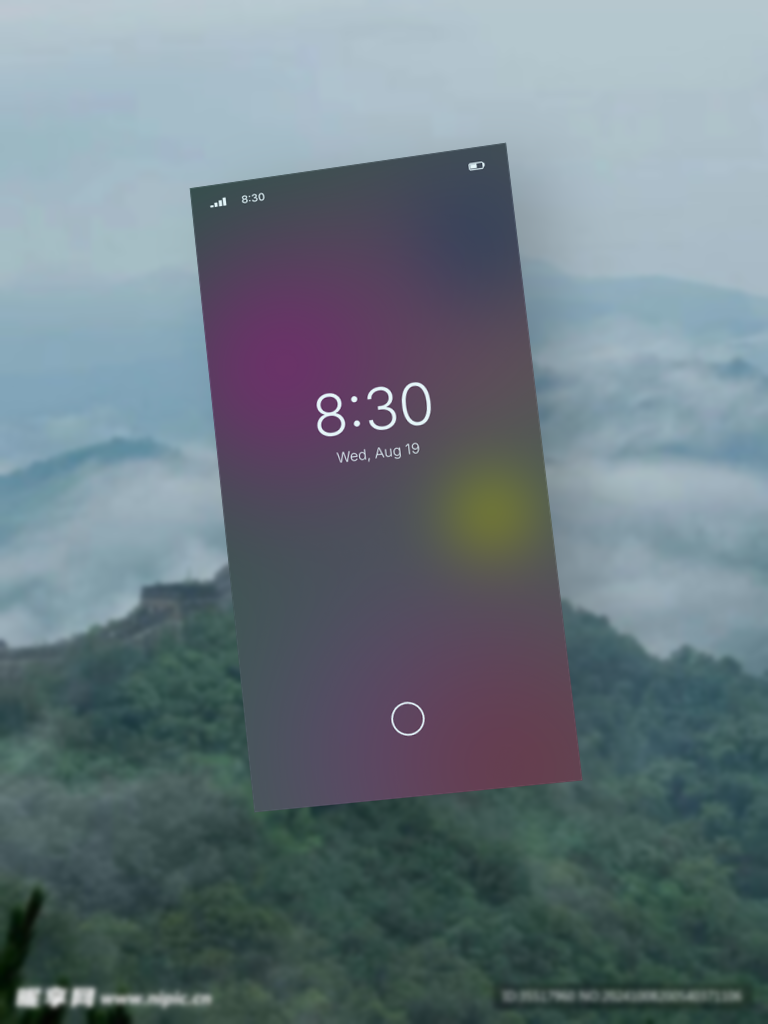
8:30
